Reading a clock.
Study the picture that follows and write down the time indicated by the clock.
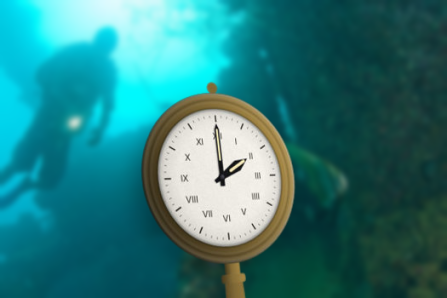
2:00
